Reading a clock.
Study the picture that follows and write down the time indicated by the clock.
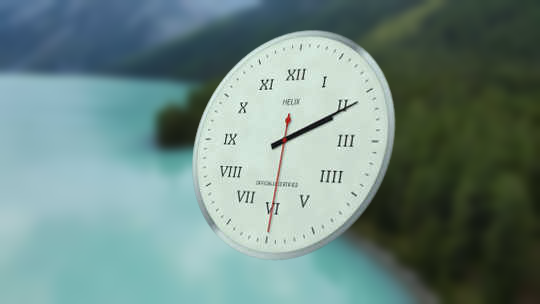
2:10:30
